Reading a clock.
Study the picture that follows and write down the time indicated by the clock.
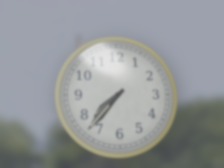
7:37
